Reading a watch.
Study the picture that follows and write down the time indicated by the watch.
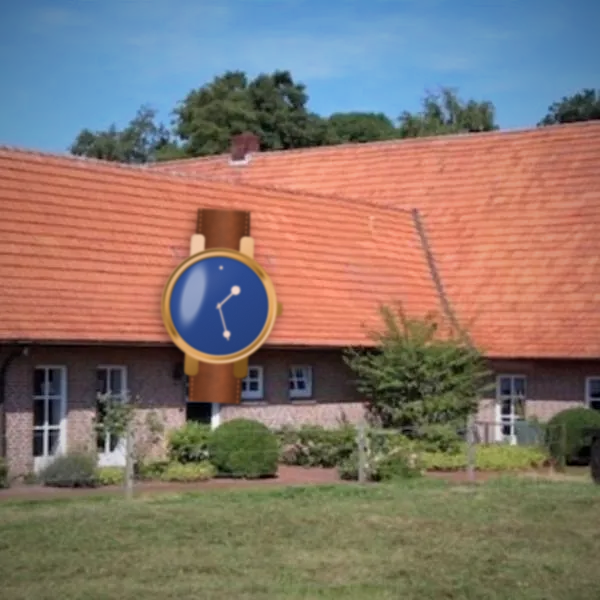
1:27
